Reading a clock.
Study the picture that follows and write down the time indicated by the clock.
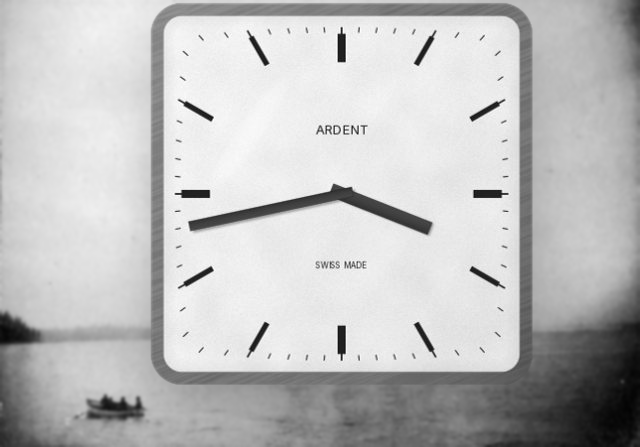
3:43
